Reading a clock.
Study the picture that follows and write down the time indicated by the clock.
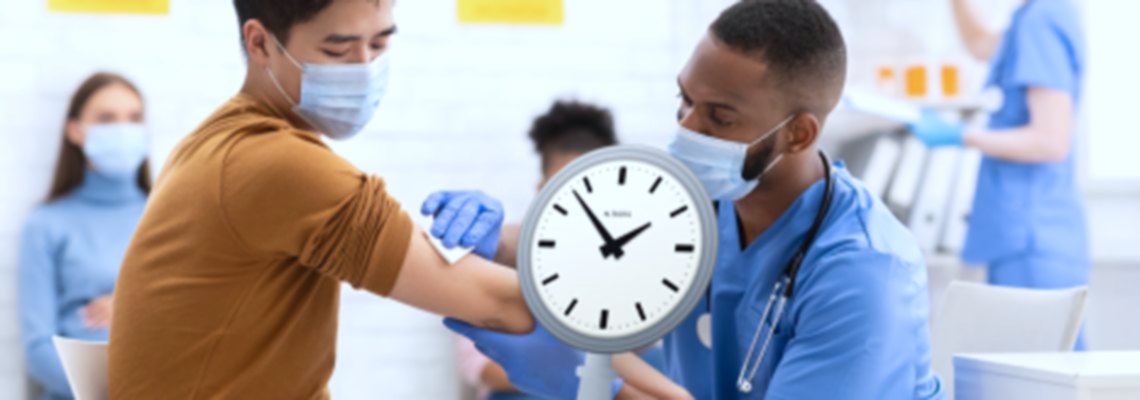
1:53
